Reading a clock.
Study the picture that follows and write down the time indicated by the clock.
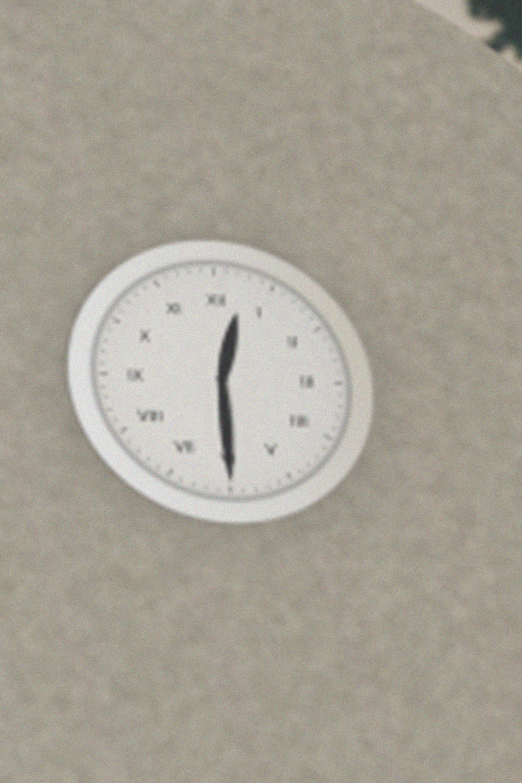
12:30
